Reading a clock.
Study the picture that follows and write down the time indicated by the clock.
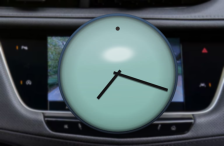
7:18
